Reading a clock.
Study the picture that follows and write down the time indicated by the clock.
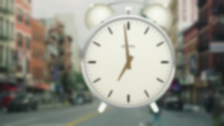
6:59
